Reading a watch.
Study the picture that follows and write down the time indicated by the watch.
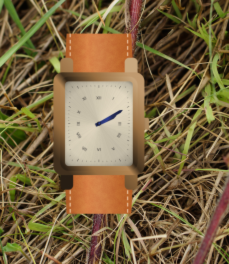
2:10
